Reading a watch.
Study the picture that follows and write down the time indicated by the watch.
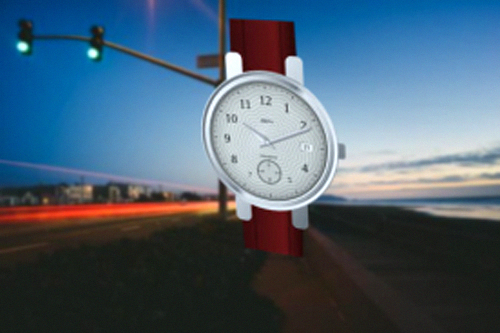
10:11
